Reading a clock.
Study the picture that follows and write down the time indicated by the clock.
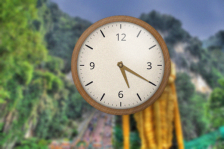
5:20
